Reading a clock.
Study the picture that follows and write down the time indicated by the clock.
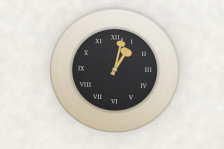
1:02
